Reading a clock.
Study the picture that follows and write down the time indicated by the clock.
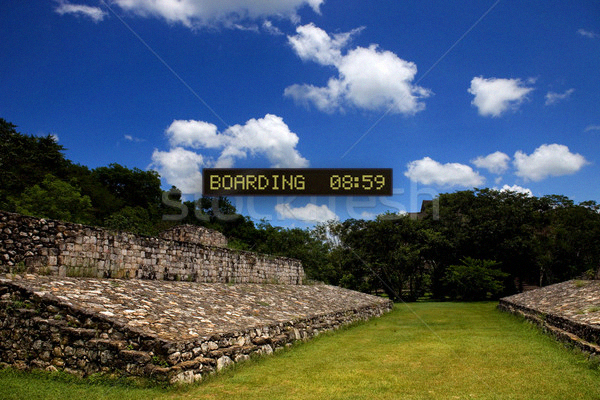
8:59
